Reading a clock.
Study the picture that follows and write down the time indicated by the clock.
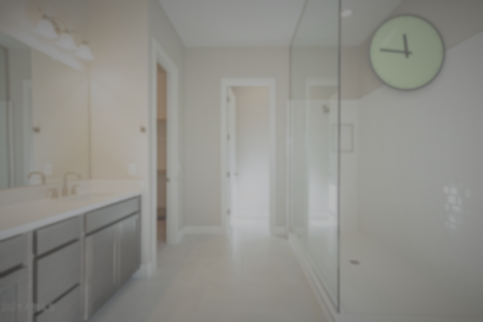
11:46
